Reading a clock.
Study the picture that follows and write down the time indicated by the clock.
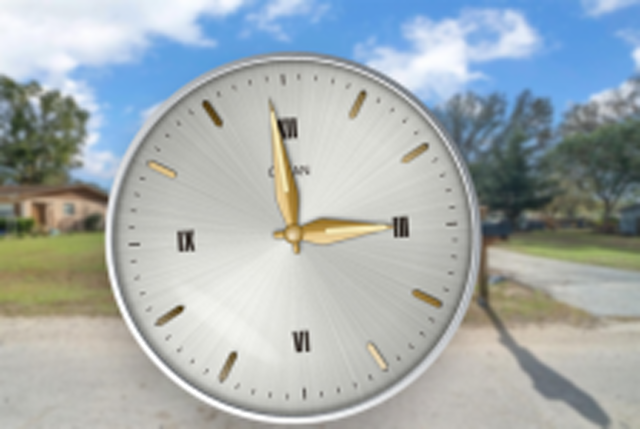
2:59
